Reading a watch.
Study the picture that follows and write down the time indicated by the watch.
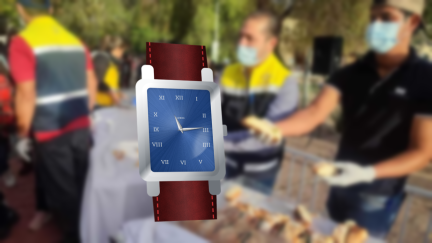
11:14
